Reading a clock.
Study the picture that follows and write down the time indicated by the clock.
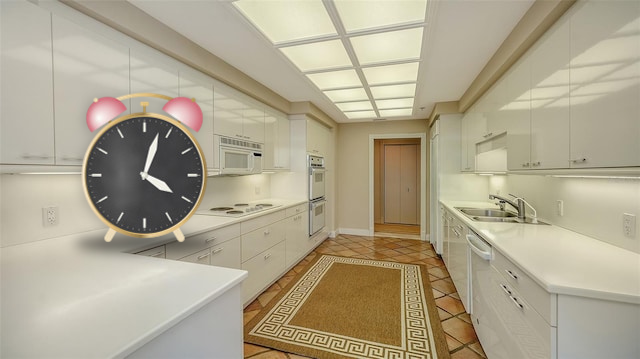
4:03
